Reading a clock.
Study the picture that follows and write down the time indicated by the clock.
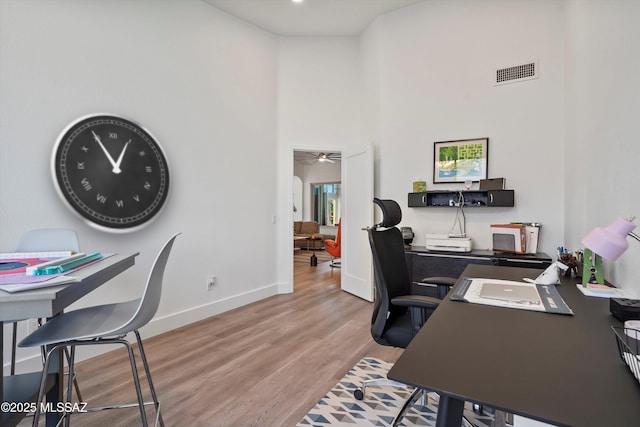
12:55
